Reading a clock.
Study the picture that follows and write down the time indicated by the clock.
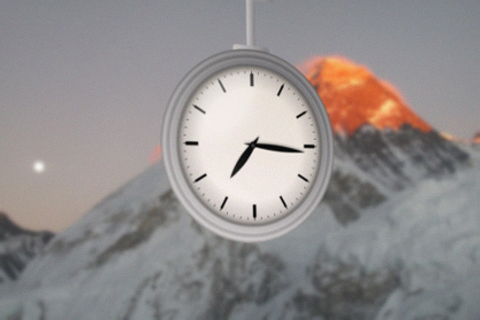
7:16
